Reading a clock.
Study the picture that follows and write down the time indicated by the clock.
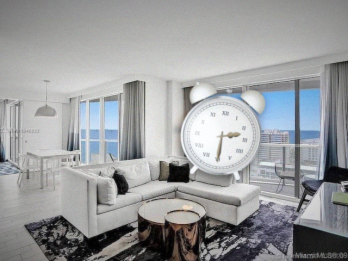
2:30
